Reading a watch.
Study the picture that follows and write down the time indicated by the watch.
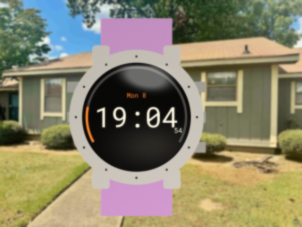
19:04
